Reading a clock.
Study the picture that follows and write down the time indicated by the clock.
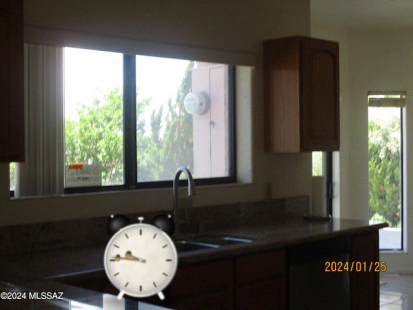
9:46
